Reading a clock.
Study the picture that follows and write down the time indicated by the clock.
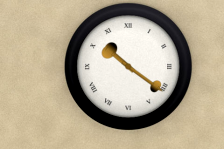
10:21
